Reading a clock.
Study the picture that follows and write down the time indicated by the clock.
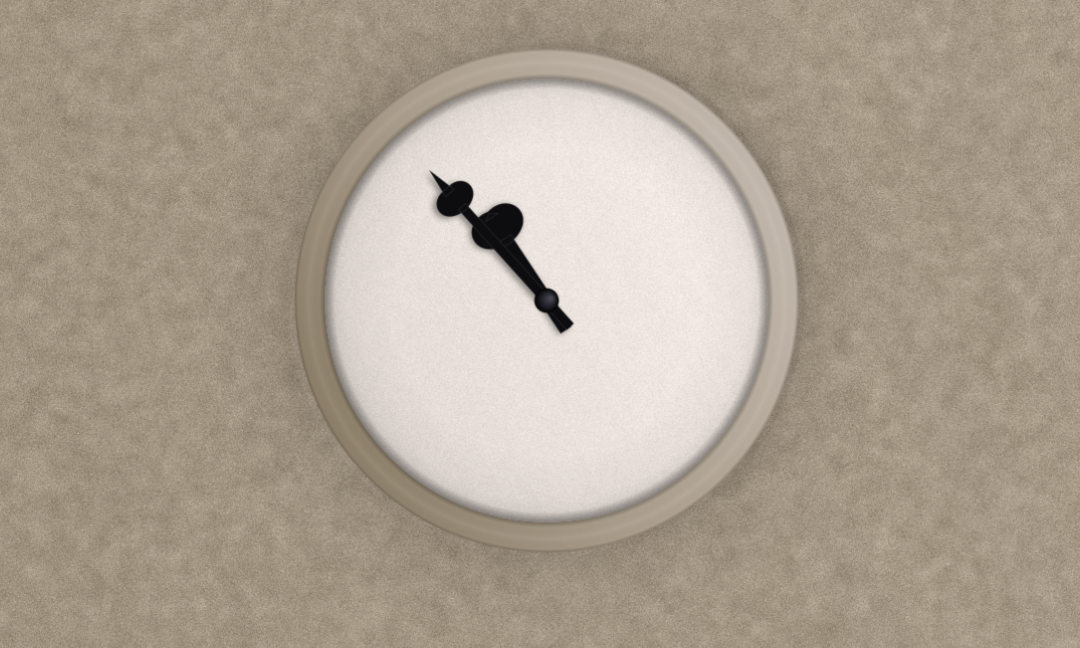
10:53
